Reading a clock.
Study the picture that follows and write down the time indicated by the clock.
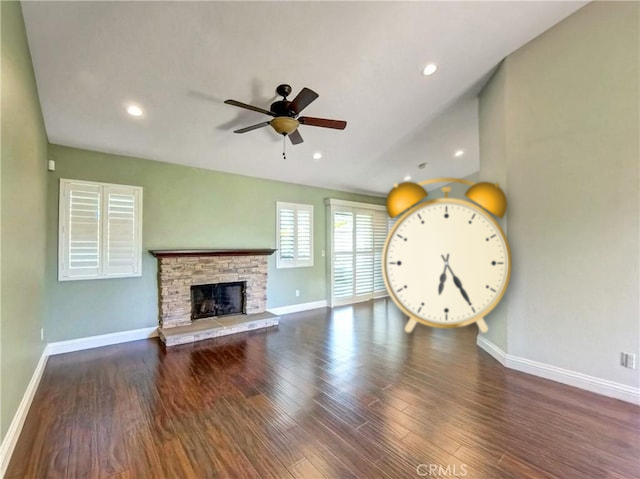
6:25
